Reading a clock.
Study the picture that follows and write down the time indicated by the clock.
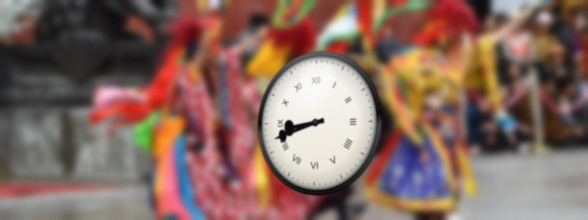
8:42
